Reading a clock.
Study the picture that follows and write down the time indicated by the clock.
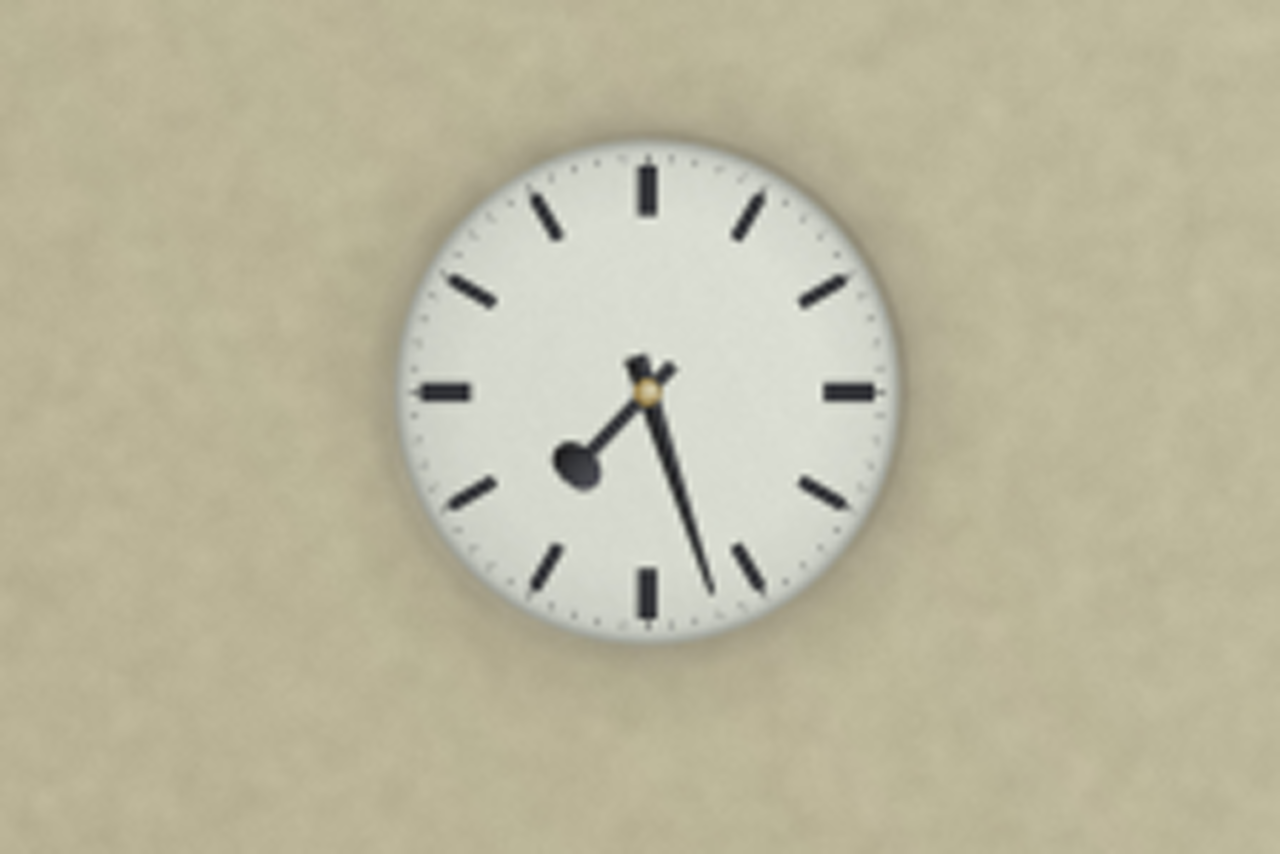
7:27
